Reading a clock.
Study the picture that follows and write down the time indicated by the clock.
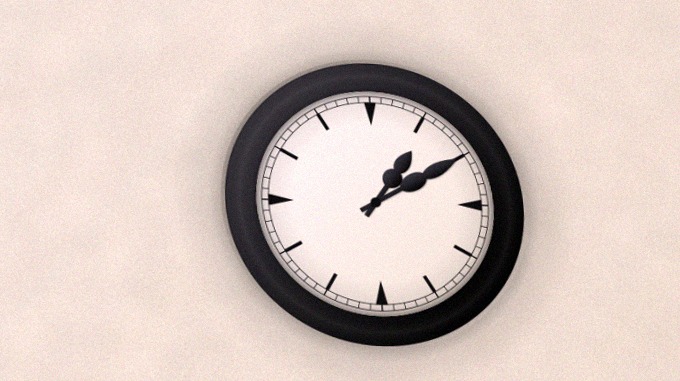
1:10
